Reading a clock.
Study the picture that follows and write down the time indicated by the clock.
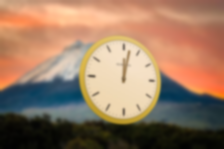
12:02
